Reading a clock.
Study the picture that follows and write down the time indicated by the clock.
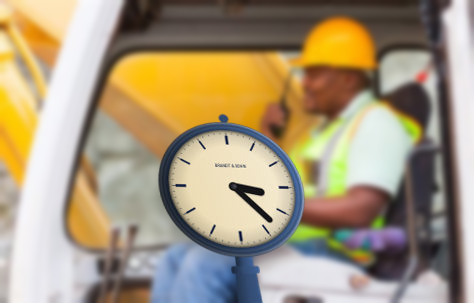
3:23
